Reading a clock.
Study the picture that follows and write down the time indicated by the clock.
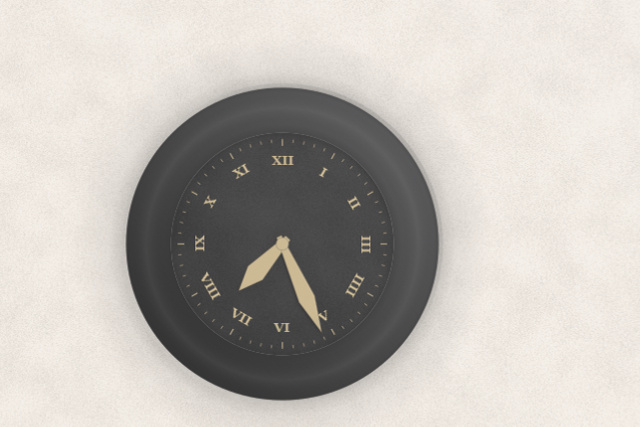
7:26
